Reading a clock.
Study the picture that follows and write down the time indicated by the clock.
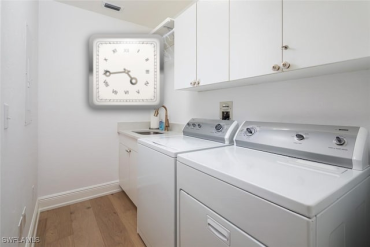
4:44
